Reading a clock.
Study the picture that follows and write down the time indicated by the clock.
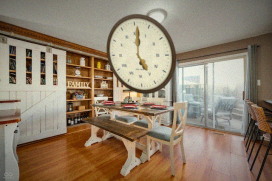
5:01
